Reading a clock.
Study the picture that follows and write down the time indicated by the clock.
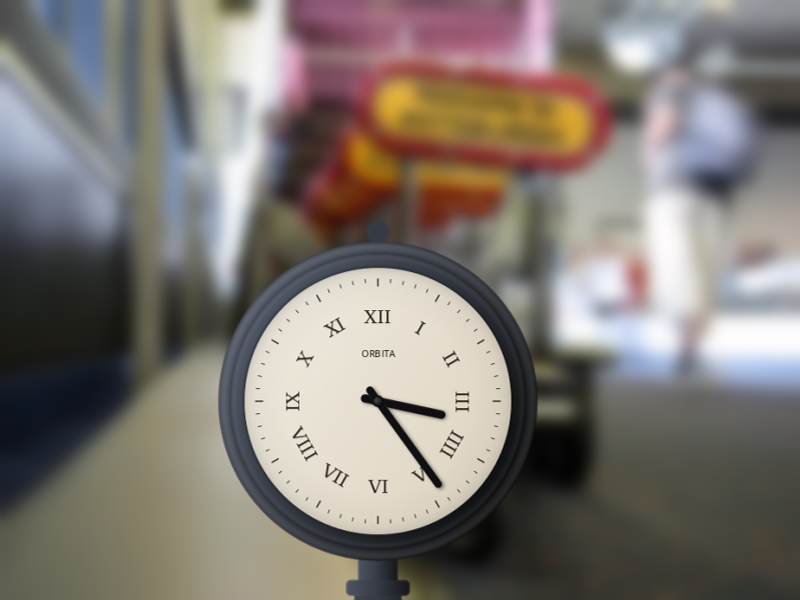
3:24
